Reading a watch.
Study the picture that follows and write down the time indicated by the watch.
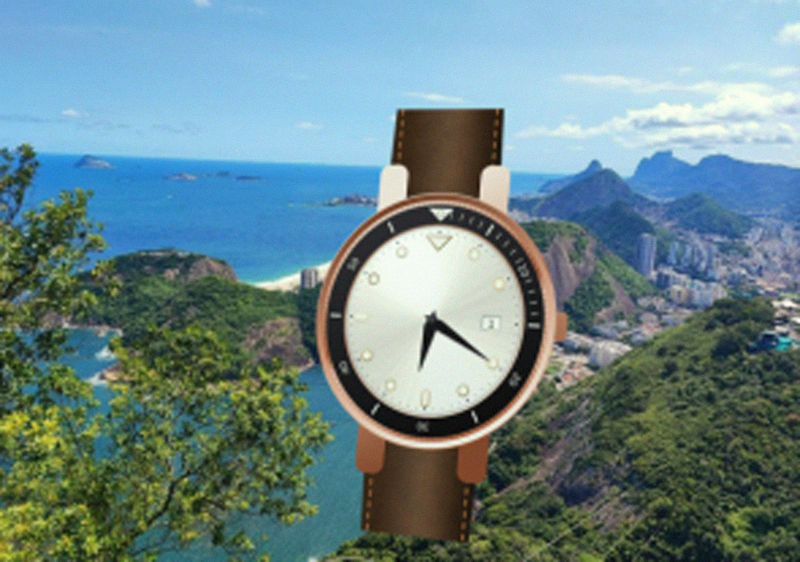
6:20
